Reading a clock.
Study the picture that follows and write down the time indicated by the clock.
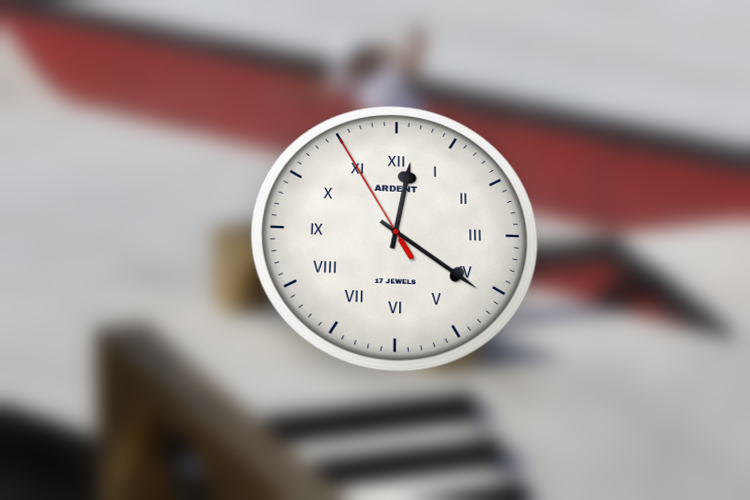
12:20:55
